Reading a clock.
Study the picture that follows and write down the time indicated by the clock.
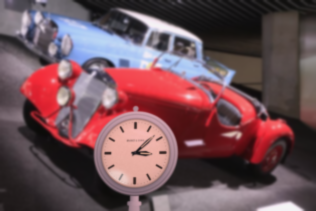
3:08
